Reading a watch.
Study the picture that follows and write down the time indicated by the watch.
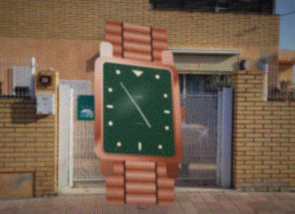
4:54
